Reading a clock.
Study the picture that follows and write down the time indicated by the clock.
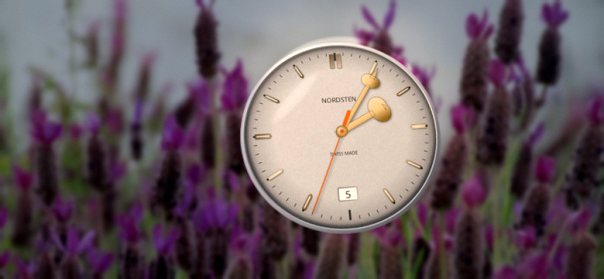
2:05:34
